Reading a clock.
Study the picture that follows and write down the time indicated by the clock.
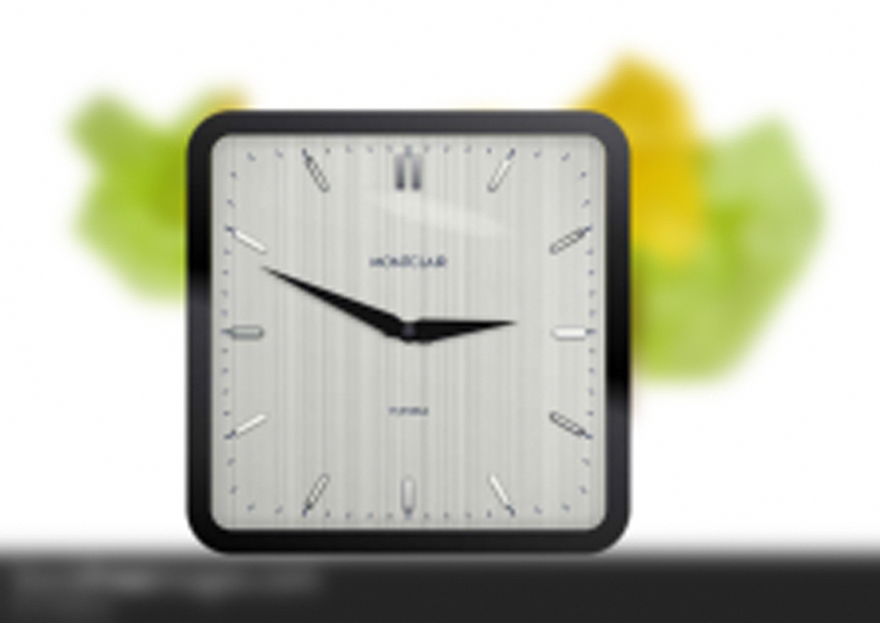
2:49
